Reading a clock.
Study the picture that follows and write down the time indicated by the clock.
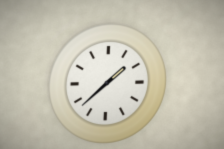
1:38
